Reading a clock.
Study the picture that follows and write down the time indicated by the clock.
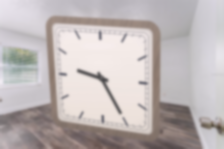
9:25
